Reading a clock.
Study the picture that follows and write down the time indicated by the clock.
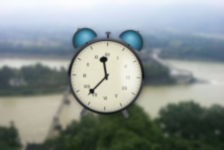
11:37
